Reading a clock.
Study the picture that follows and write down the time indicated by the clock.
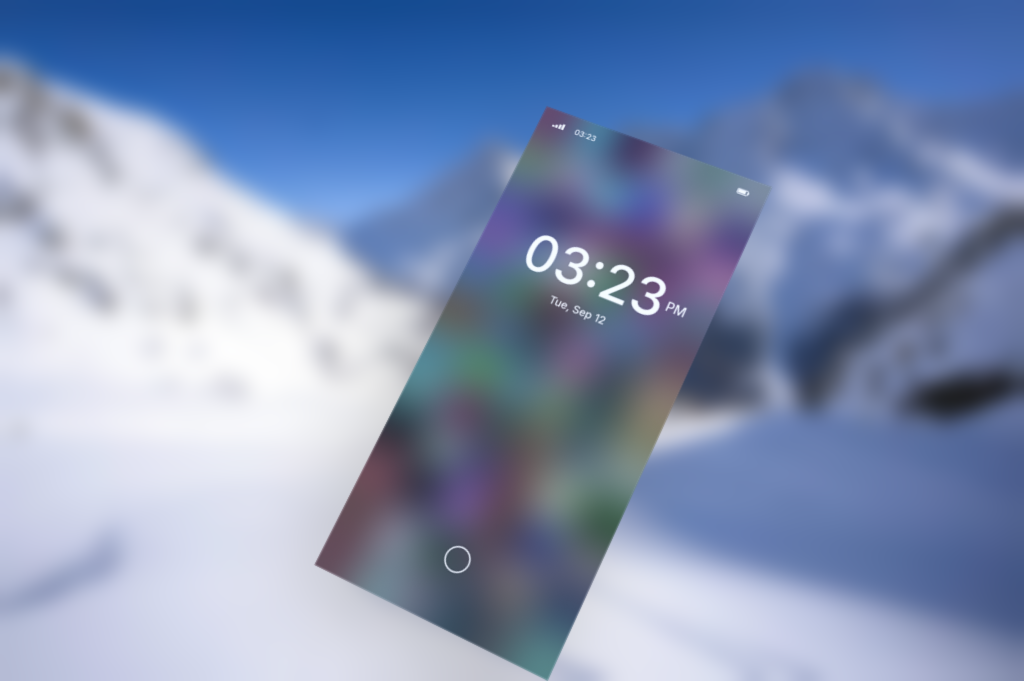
3:23
